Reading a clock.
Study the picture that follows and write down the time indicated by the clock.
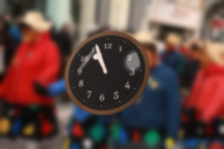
10:56
